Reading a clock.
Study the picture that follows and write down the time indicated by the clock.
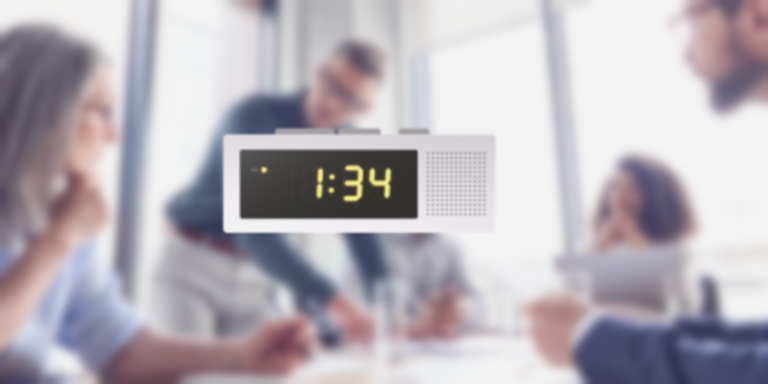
1:34
